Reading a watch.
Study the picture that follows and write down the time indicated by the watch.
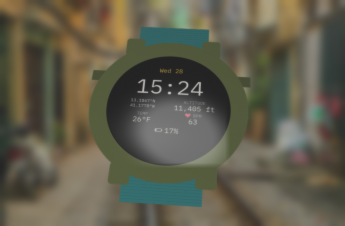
15:24
